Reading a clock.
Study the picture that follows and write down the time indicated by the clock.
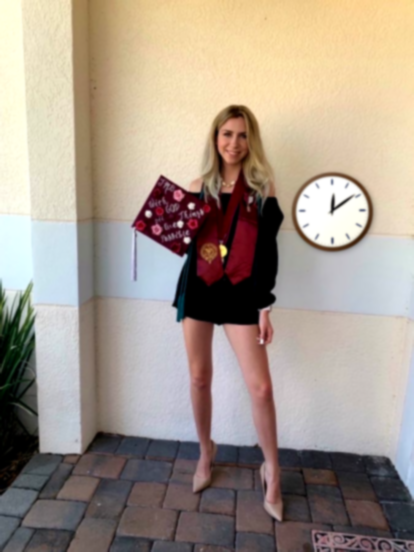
12:09
